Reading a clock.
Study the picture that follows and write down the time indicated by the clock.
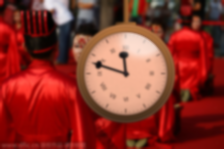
11:48
